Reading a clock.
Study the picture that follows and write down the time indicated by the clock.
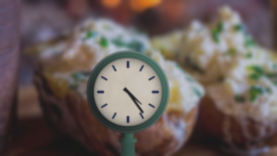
4:24
